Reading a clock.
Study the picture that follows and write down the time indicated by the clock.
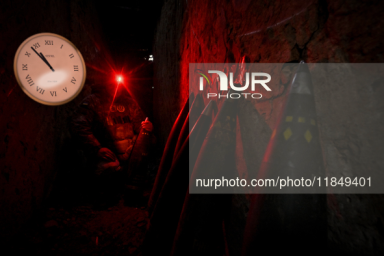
10:53
